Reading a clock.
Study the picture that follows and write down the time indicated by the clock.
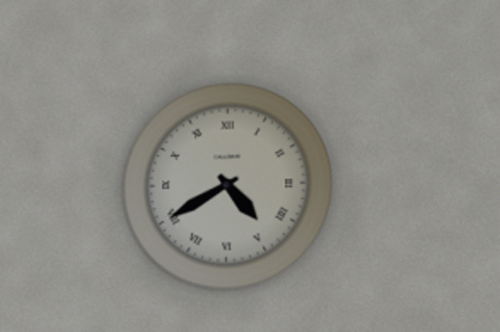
4:40
